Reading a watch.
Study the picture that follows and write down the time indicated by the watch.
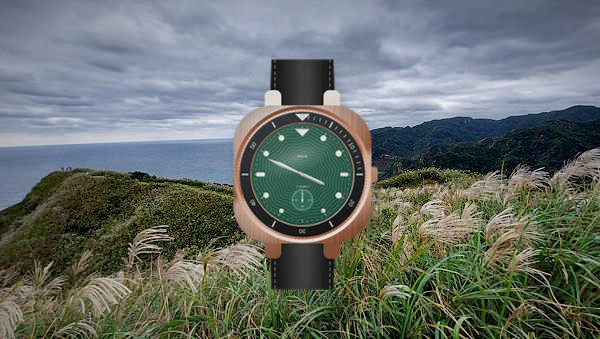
3:49
